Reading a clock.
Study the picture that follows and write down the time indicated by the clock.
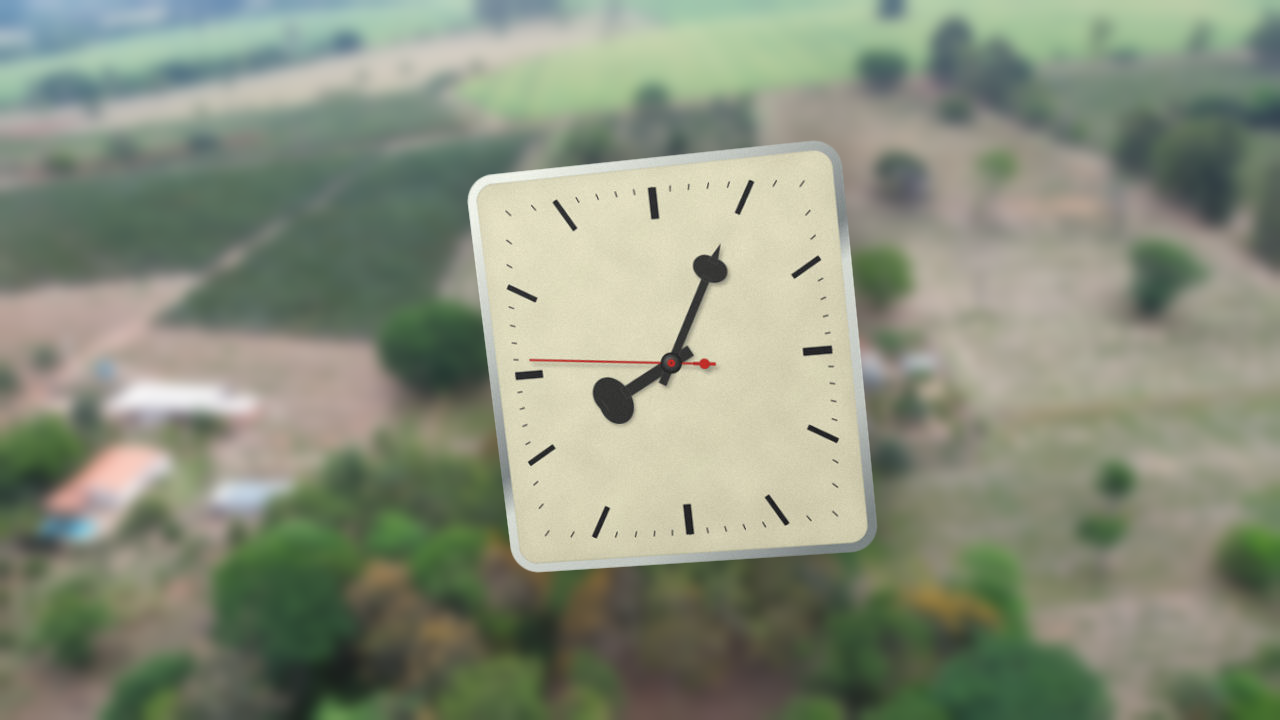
8:04:46
